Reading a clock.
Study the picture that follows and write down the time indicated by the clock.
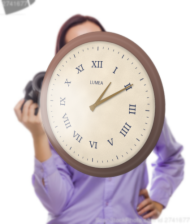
1:10
